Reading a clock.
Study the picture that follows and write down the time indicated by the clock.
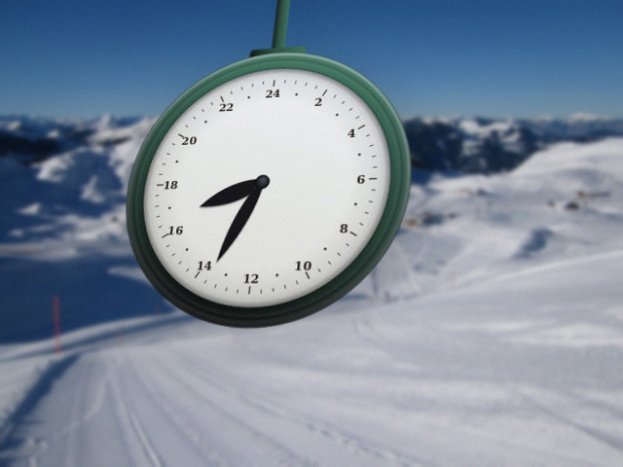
16:34
